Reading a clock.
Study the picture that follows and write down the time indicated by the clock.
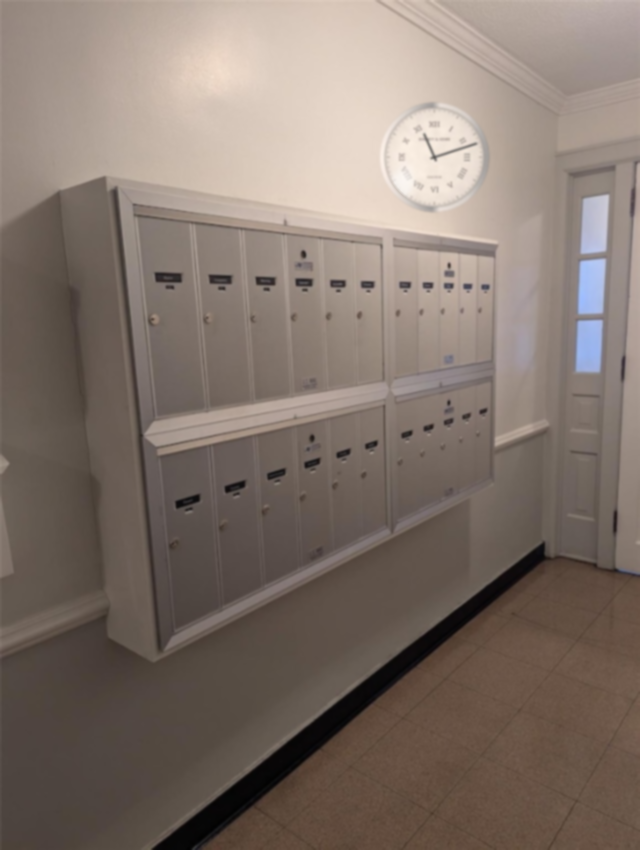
11:12
